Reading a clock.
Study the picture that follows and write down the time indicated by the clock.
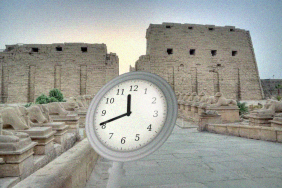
11:41
